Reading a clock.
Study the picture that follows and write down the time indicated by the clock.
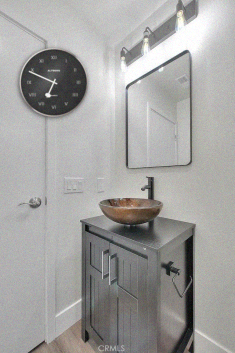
6:49
